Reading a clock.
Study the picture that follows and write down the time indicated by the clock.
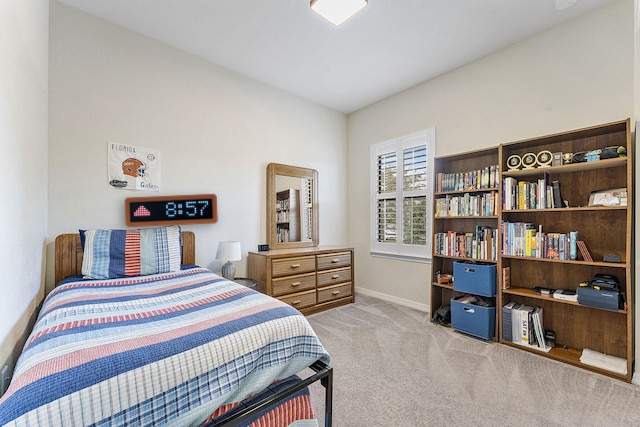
8:57
